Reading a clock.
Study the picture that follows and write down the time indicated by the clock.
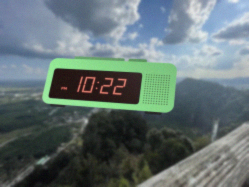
10:22
